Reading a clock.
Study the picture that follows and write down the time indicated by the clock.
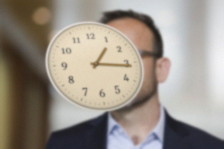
1:16
